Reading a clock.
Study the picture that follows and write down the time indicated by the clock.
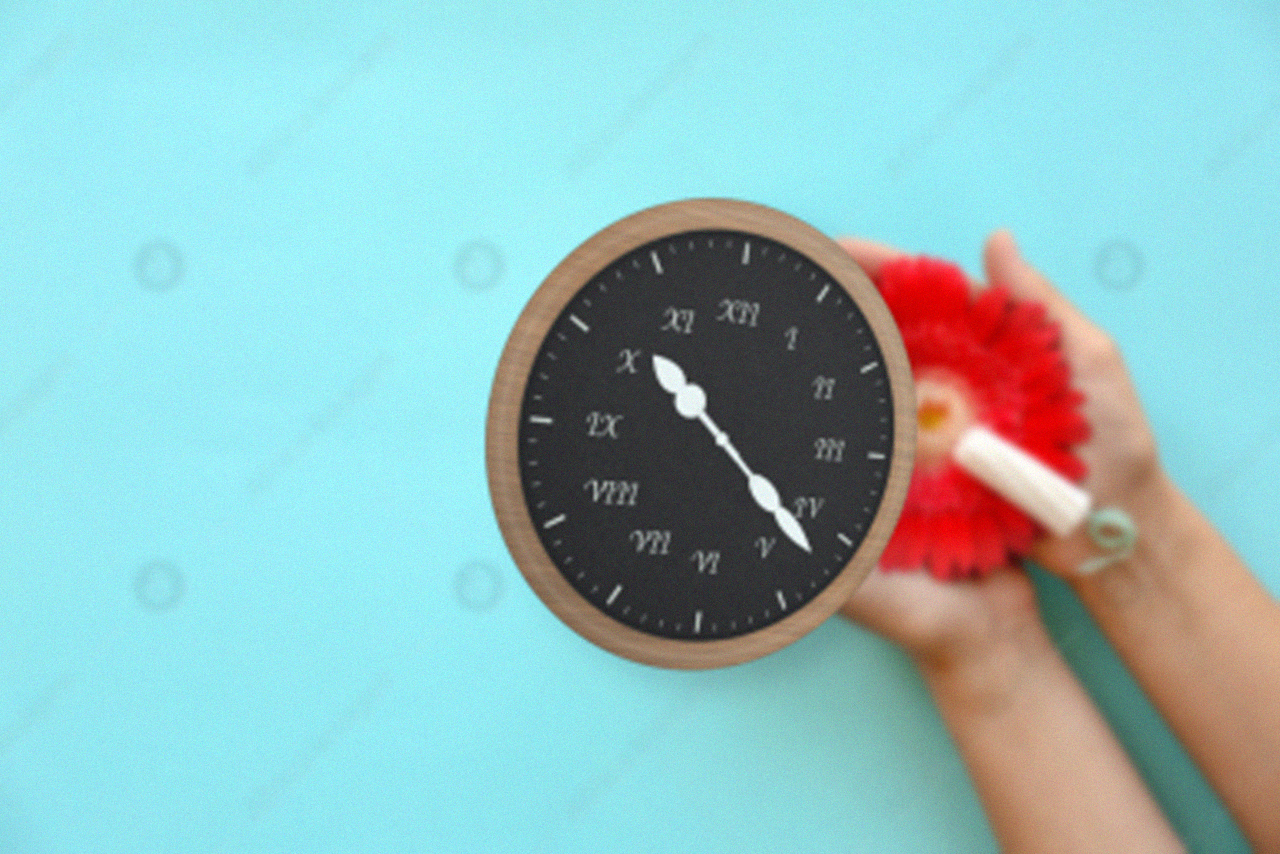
10:22
